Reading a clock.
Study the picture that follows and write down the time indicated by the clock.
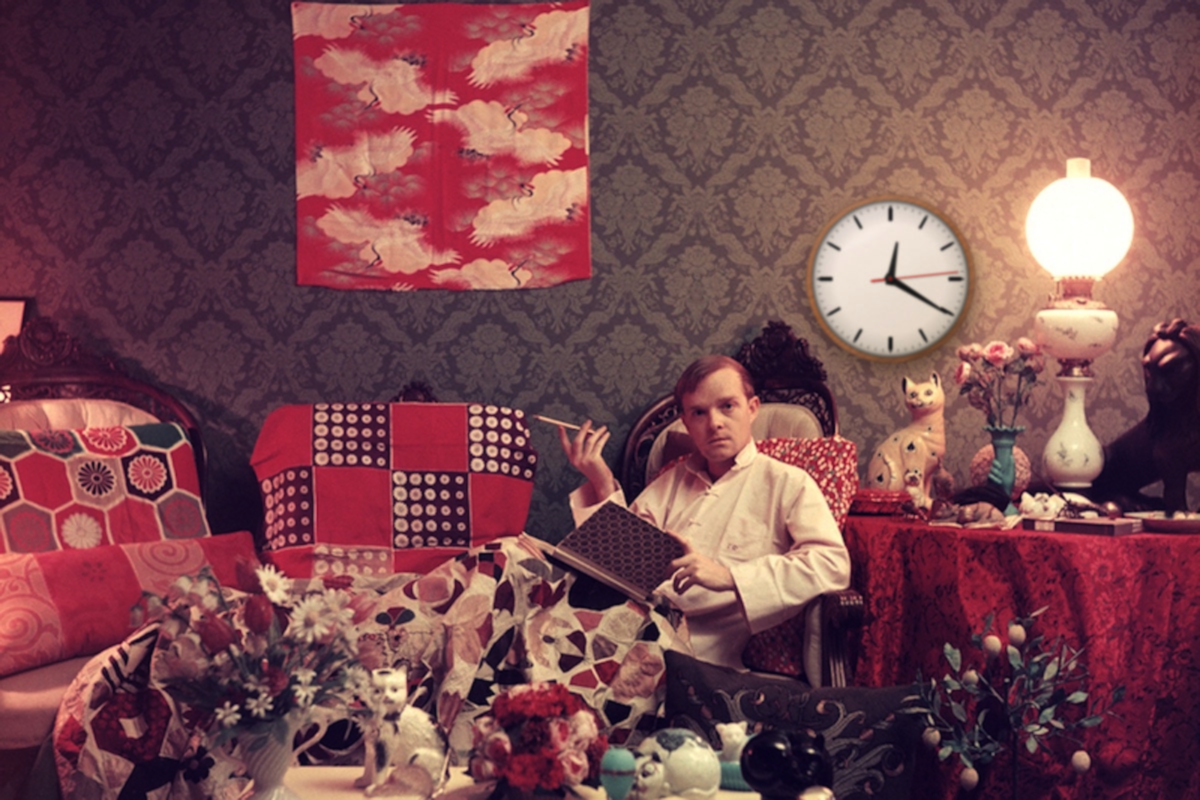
12:20:14
